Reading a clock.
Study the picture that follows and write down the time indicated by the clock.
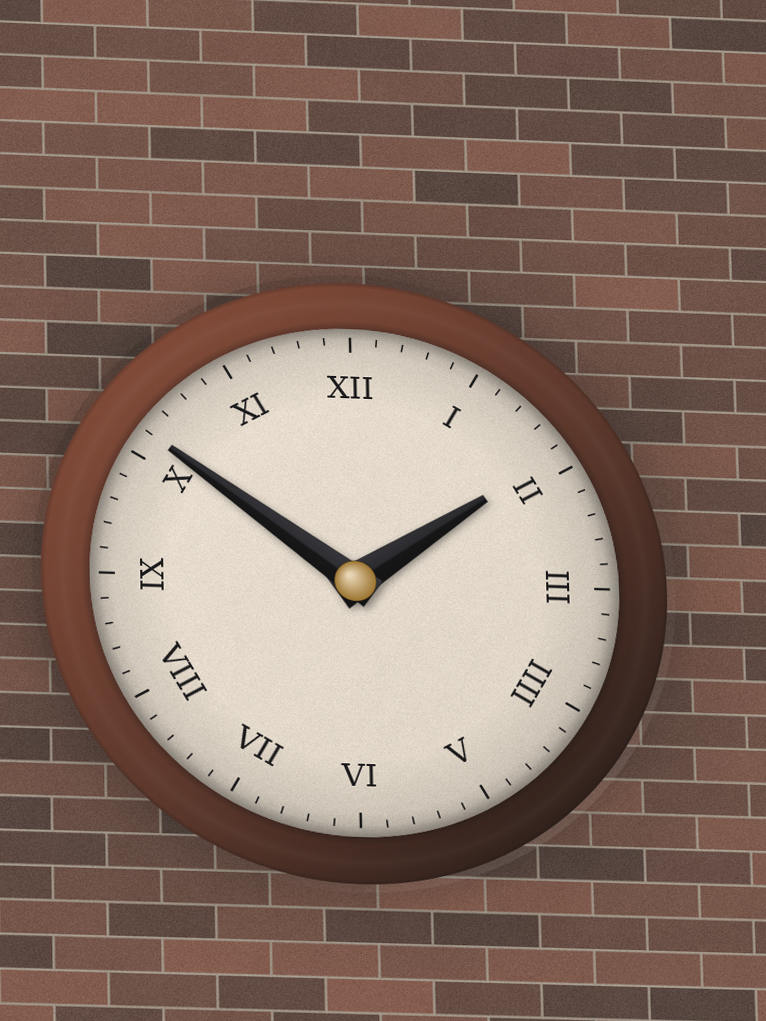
1:51
